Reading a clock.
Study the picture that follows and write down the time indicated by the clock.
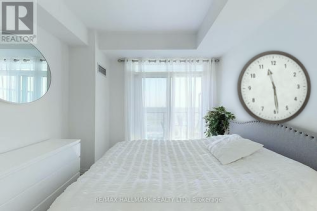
11:29
